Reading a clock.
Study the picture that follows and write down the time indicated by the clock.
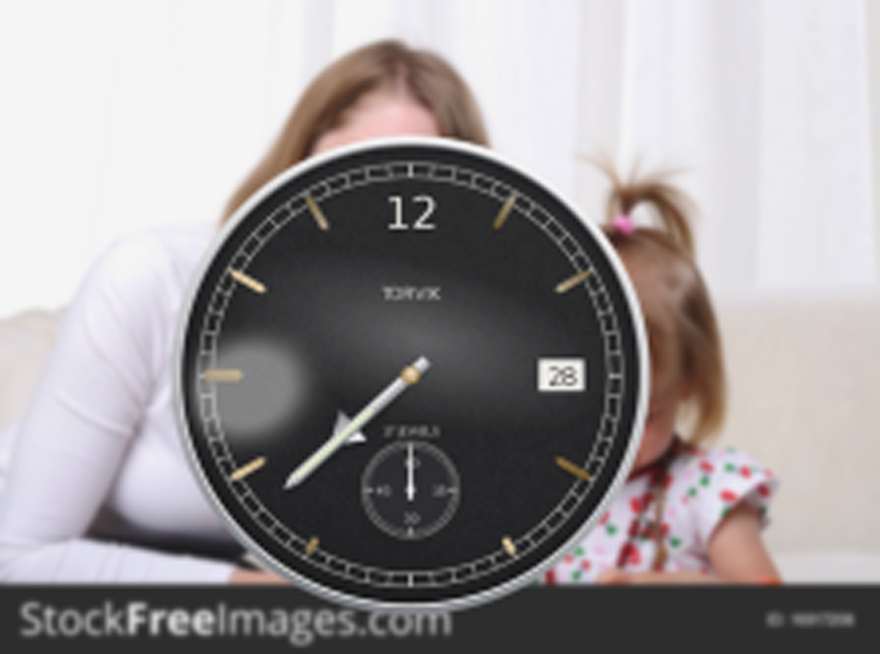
7:38
